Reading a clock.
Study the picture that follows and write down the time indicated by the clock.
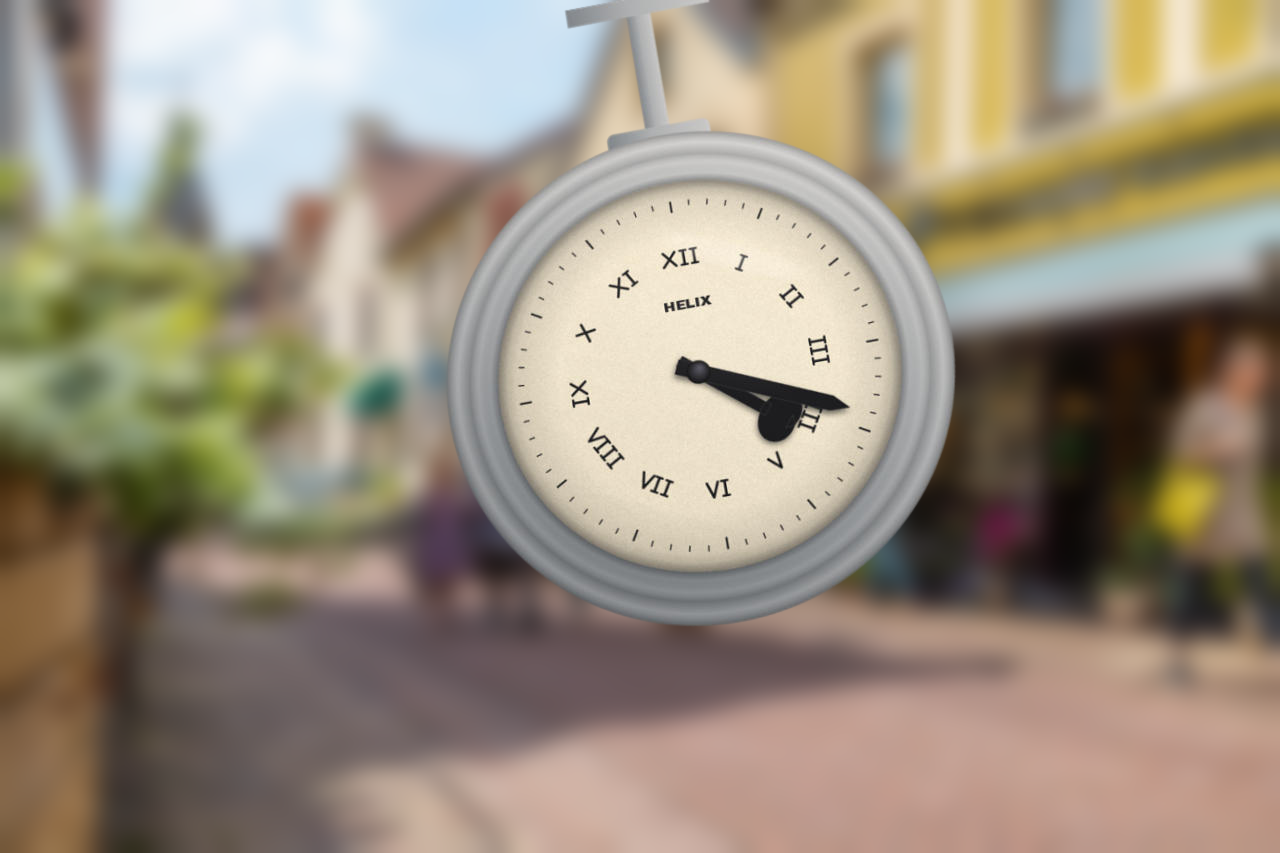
4:19
